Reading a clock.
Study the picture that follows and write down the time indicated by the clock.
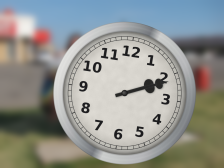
2:11
